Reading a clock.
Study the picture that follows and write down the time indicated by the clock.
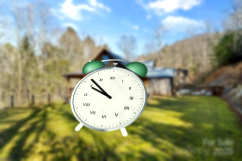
9:52
